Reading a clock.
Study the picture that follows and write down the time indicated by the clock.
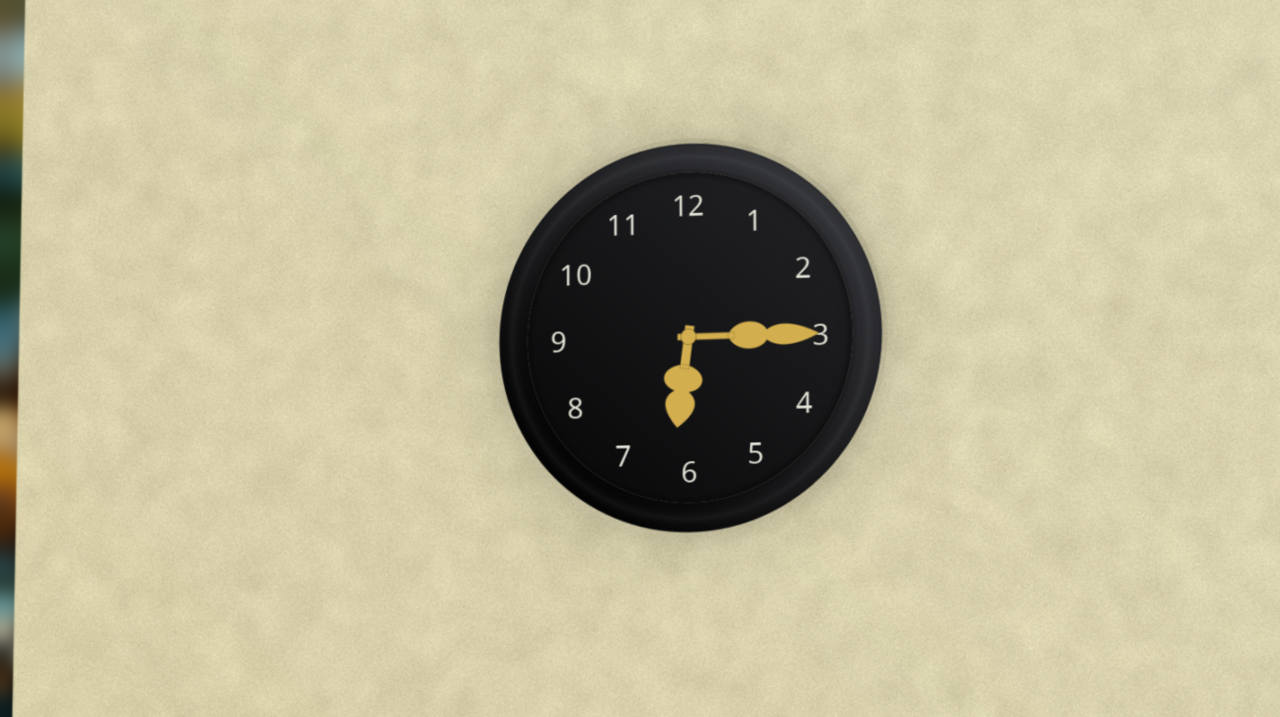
6:15
